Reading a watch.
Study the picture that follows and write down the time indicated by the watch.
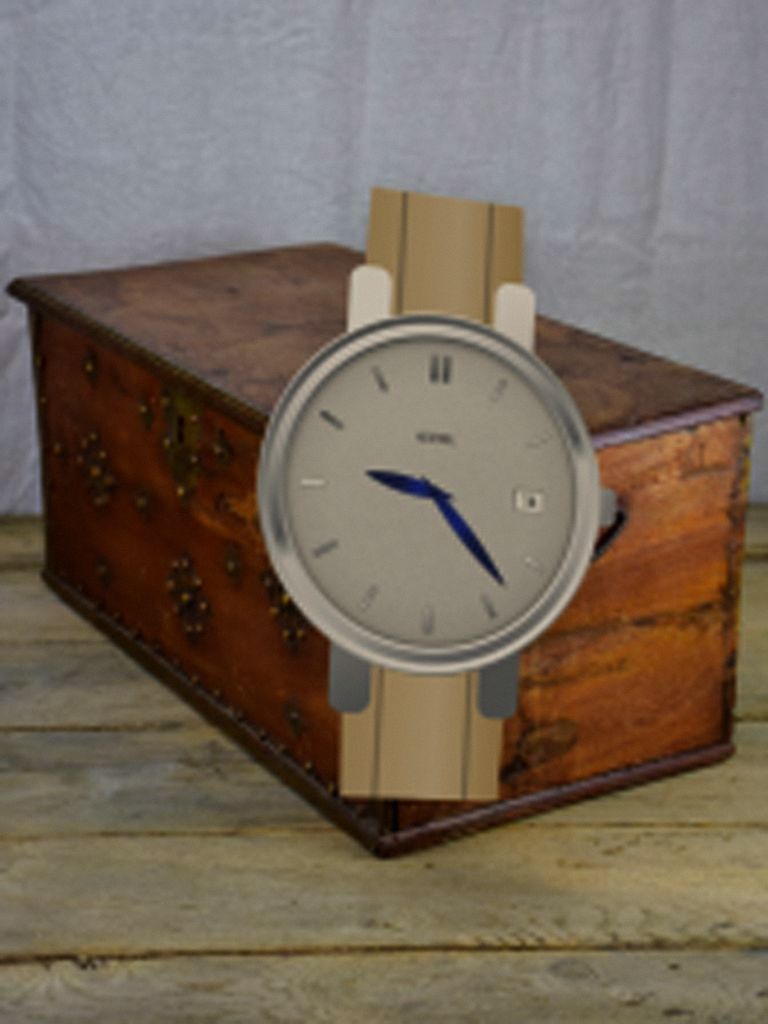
9:23
